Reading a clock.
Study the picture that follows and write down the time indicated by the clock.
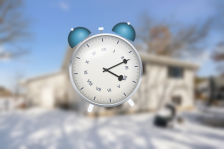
4:12
